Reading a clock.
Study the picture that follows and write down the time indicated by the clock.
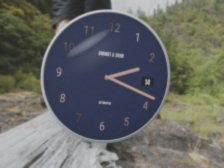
2:18
